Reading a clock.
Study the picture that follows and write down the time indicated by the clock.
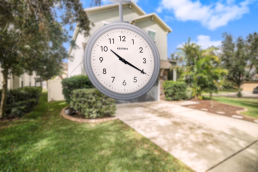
10:20
